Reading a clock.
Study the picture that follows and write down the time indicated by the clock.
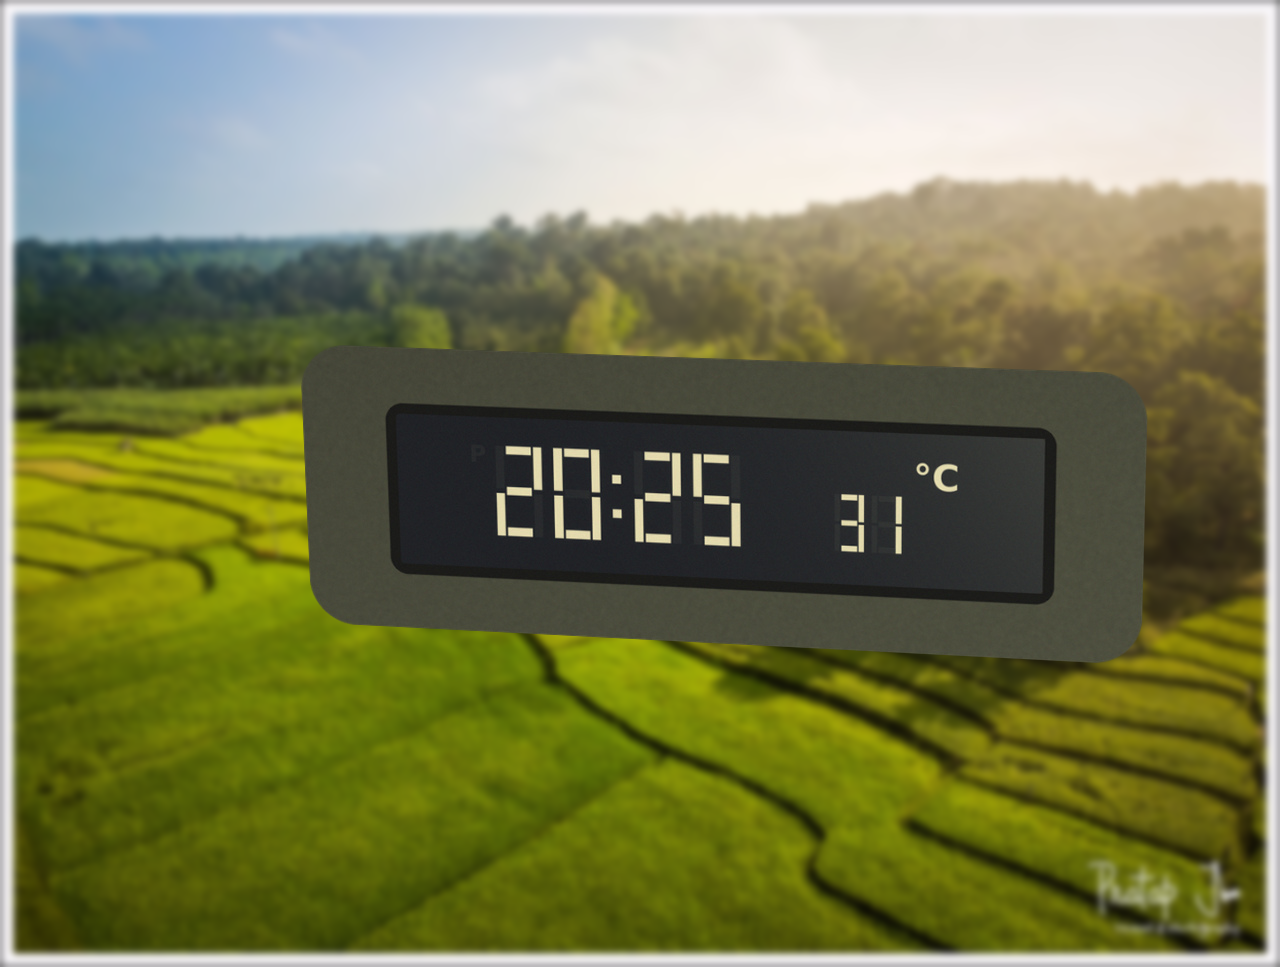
20:25
